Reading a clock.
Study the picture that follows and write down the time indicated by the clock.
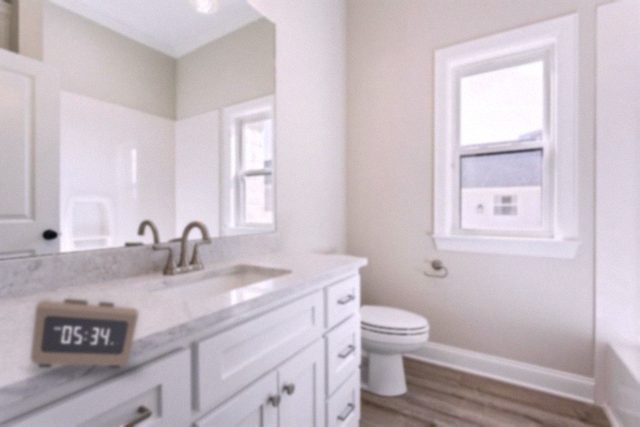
5:34
